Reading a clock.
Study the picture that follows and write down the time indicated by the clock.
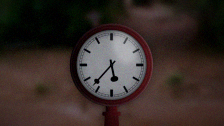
5:37
